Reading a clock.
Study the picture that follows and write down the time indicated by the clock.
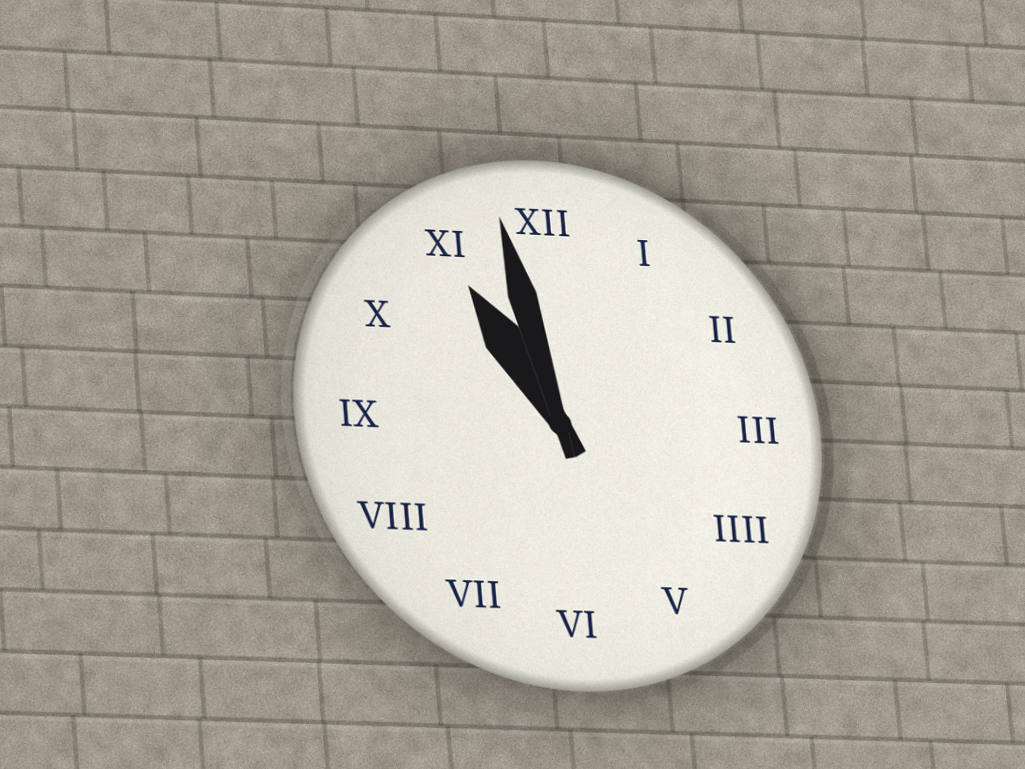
10:58
